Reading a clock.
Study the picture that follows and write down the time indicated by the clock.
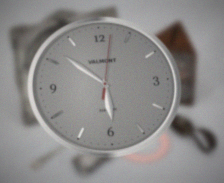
5:52:02
